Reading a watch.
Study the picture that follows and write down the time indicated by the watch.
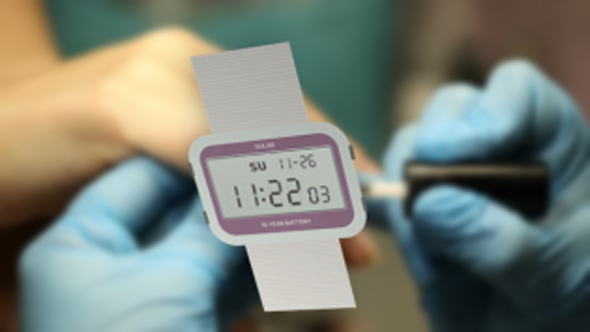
11:22:03
